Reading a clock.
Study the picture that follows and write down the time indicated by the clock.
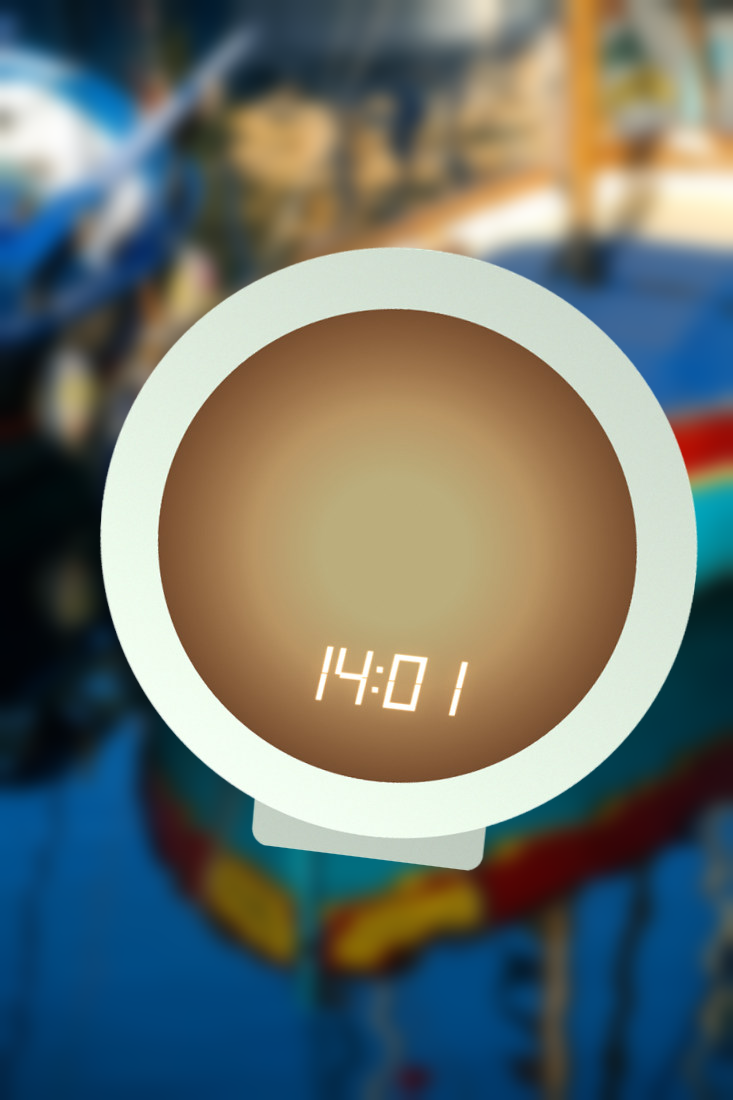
14:01
